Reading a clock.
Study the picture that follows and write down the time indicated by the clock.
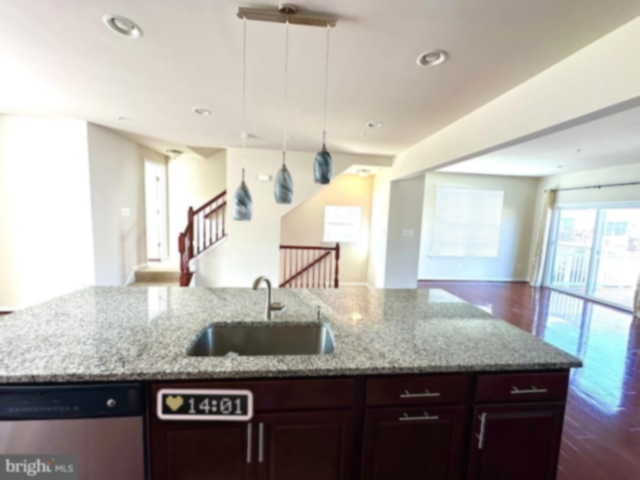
14:01
